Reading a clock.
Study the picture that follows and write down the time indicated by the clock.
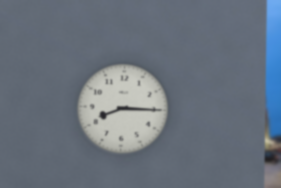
8:15
